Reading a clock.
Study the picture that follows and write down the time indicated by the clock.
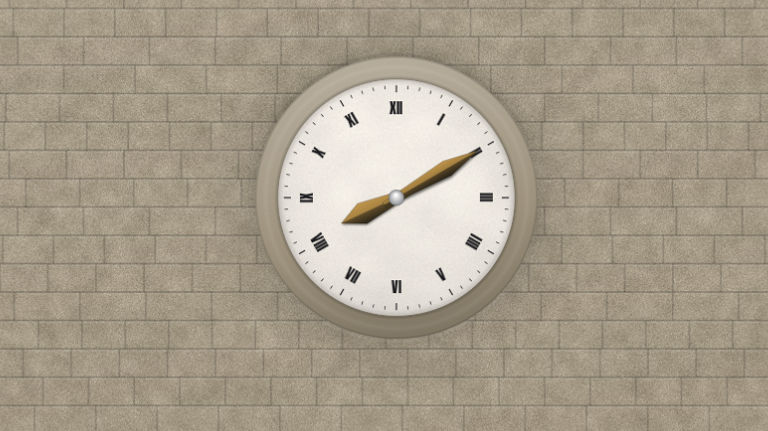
8:10
